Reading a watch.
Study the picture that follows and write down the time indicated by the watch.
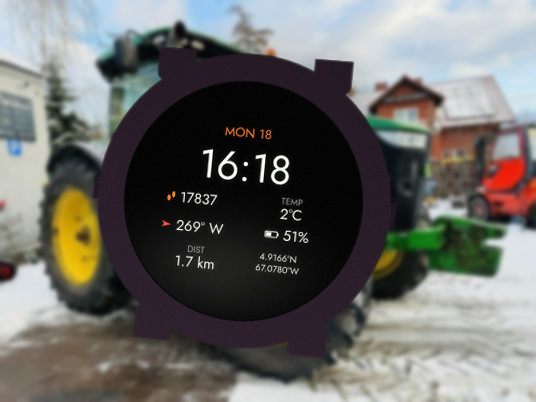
16:18
